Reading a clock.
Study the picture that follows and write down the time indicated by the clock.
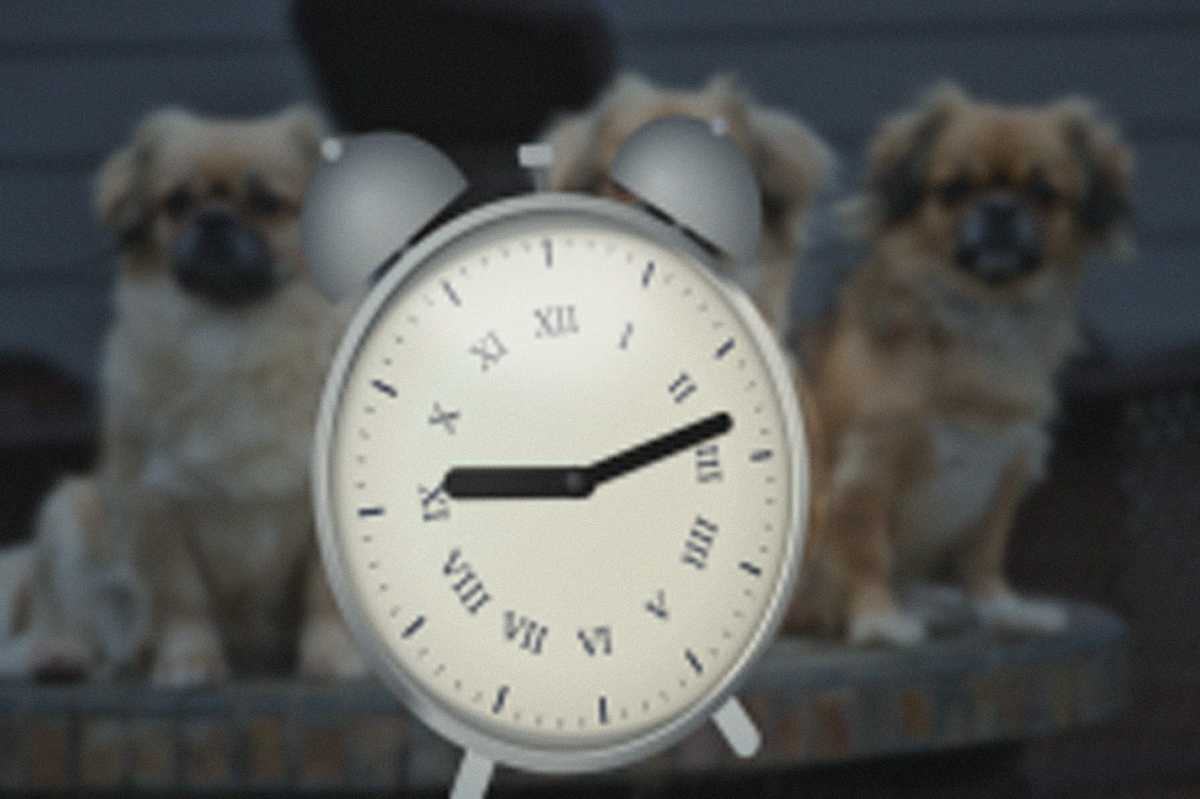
9:13
